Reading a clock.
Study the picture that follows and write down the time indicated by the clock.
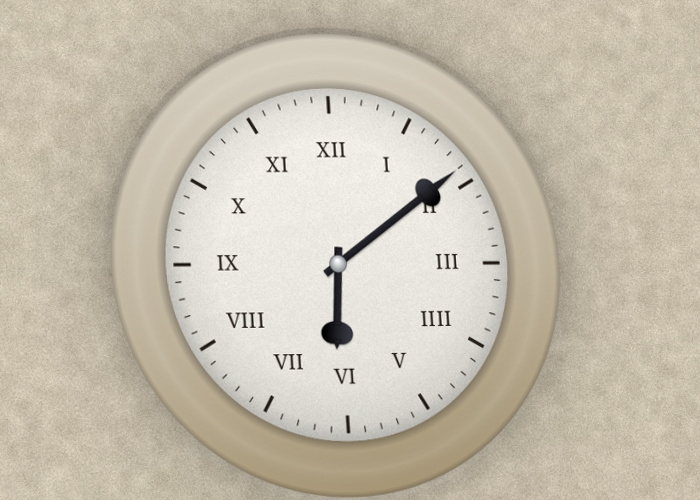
6:09
